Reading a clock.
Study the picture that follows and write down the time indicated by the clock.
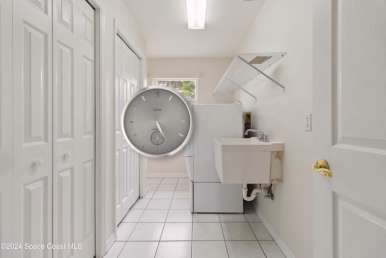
5:26
